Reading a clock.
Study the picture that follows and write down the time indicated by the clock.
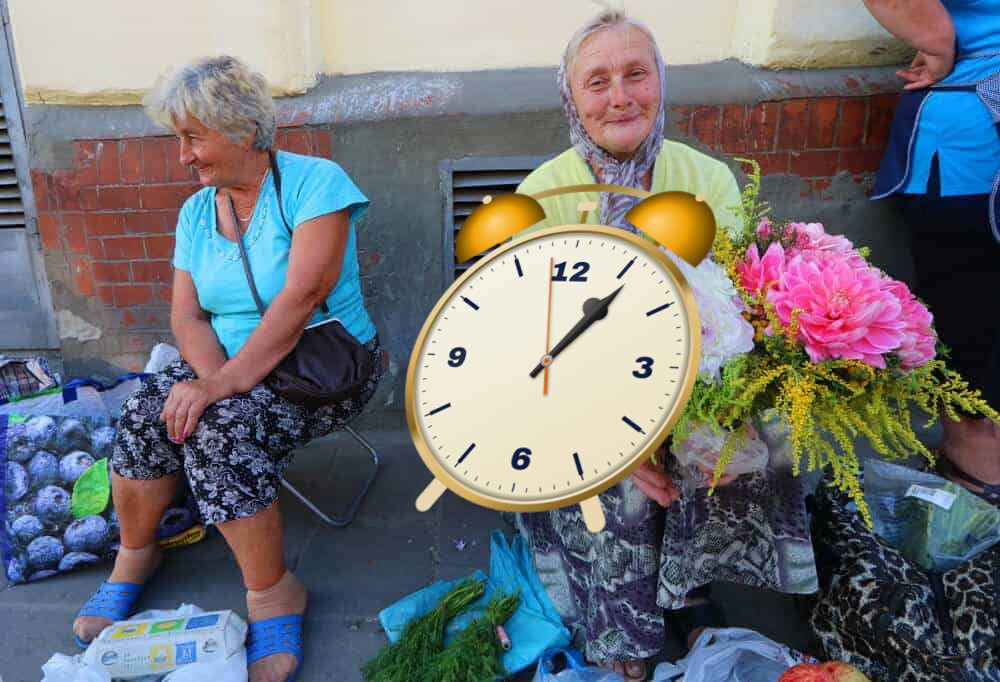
1:05:58
